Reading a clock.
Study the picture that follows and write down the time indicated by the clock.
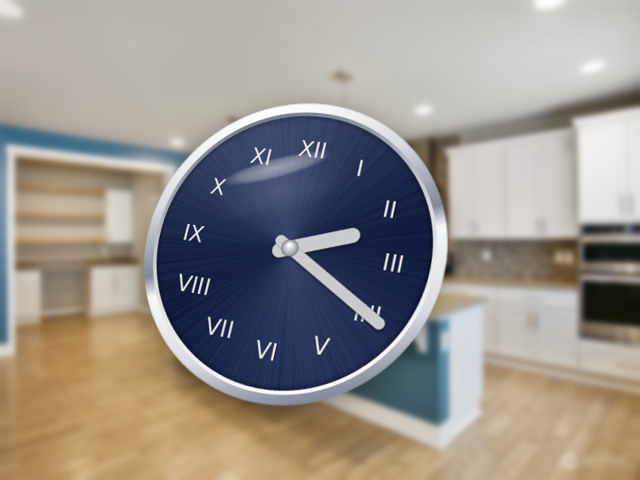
2:20
